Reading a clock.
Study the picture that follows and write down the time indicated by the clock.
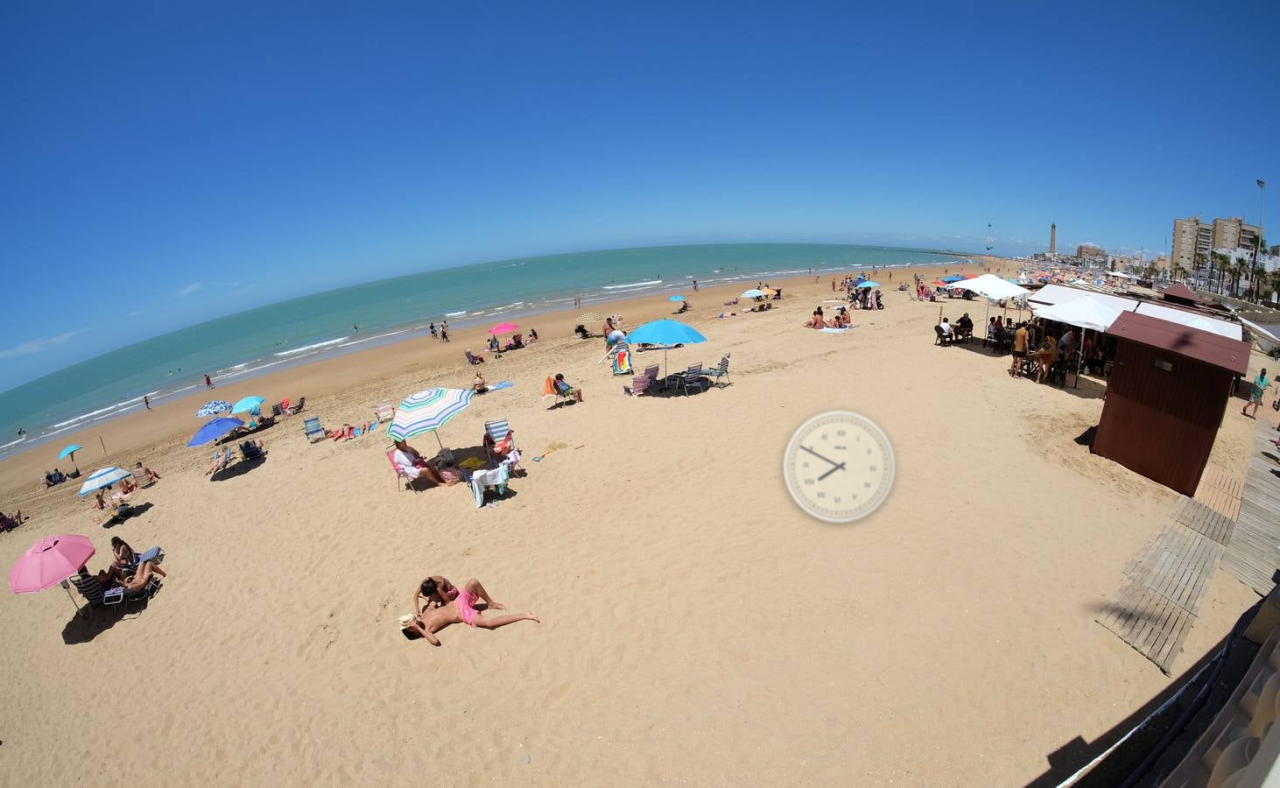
7:49
